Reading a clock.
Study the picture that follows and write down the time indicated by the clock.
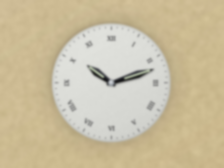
10:12
